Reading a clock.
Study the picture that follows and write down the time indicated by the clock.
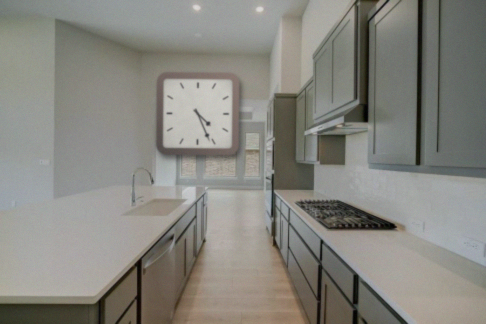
4:26
